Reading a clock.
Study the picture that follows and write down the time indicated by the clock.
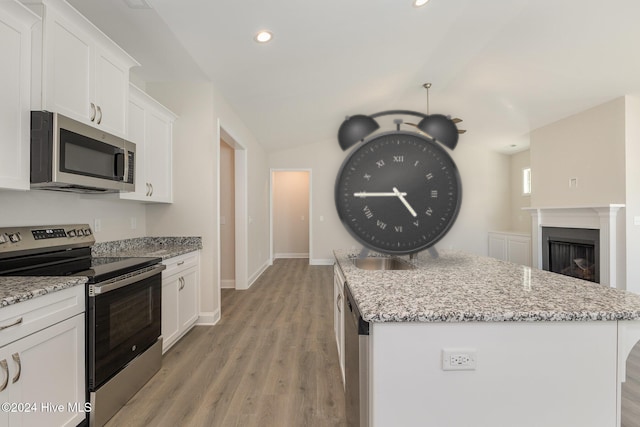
4:45
